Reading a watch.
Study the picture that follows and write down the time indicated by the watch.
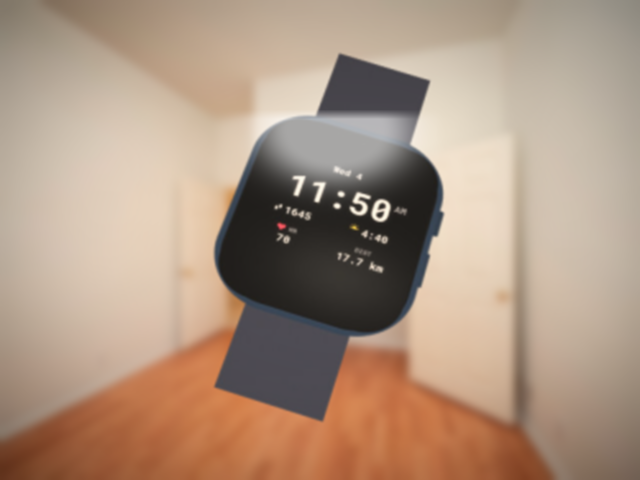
11:50
